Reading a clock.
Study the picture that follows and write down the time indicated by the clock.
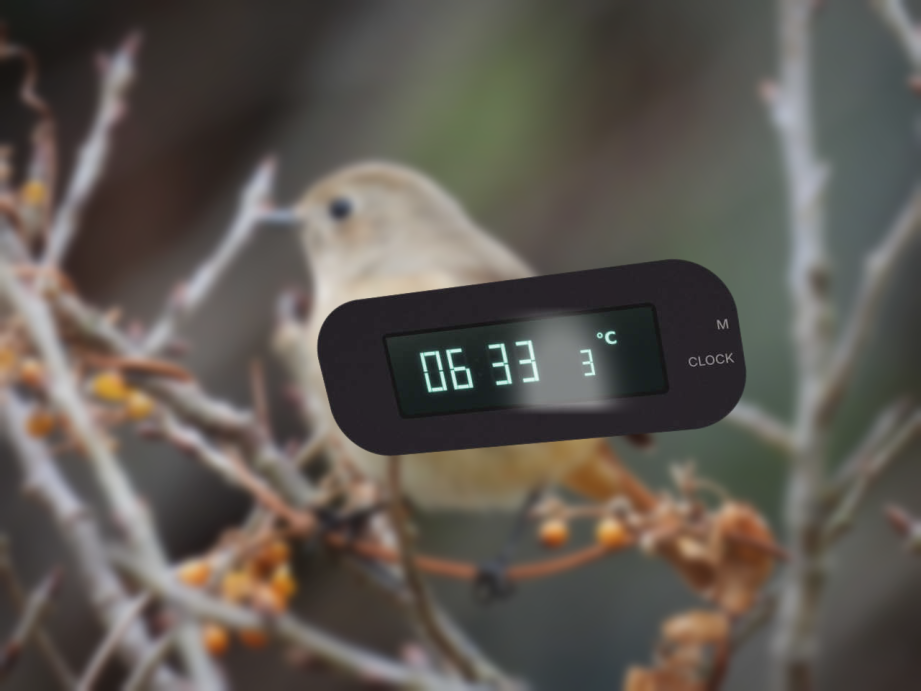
6:33
